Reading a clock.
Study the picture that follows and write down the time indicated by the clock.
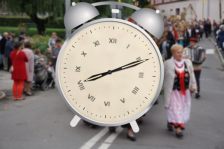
8:11
